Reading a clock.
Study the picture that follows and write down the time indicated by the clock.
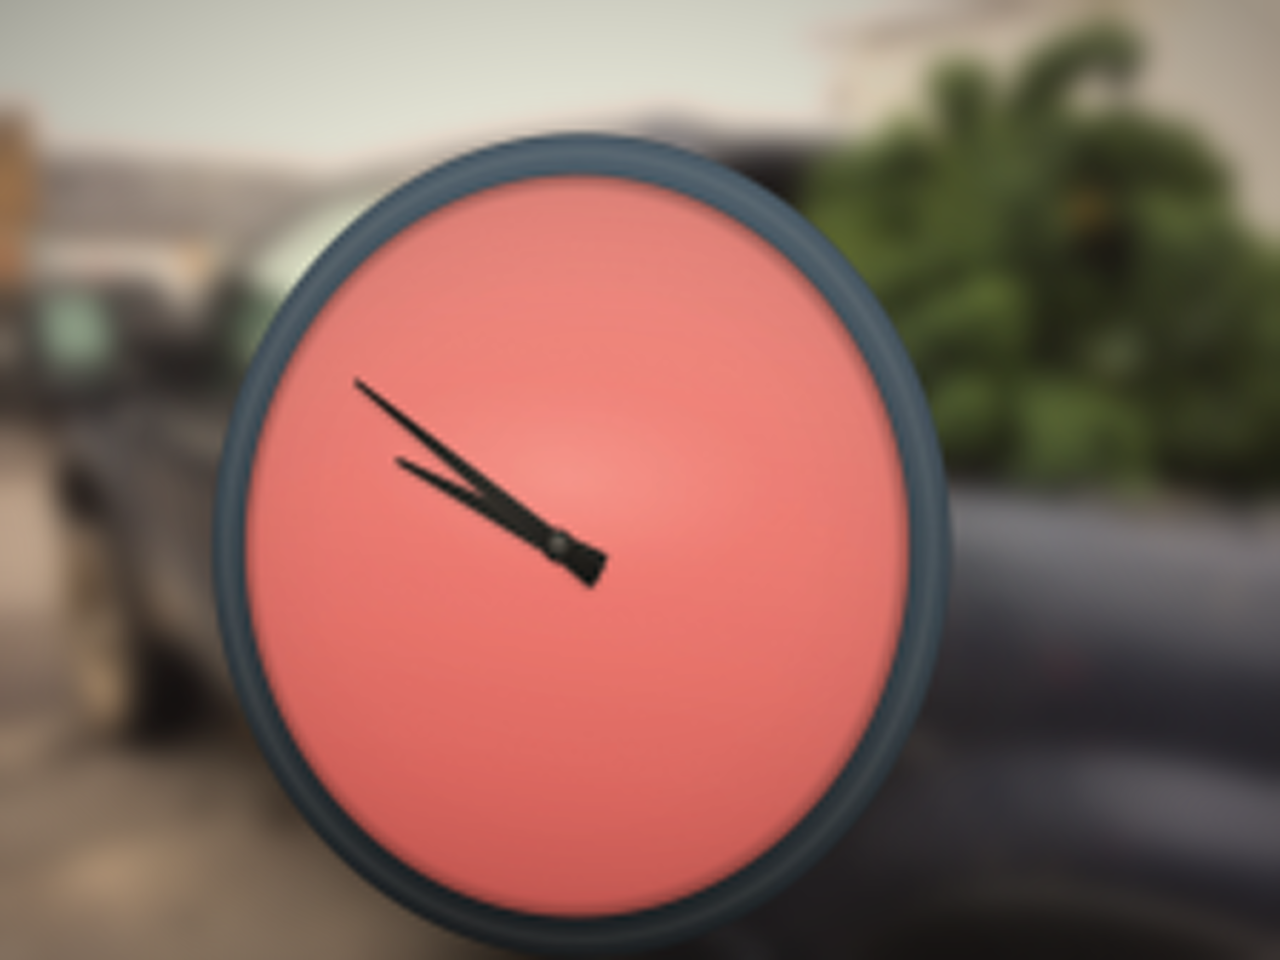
9:51
